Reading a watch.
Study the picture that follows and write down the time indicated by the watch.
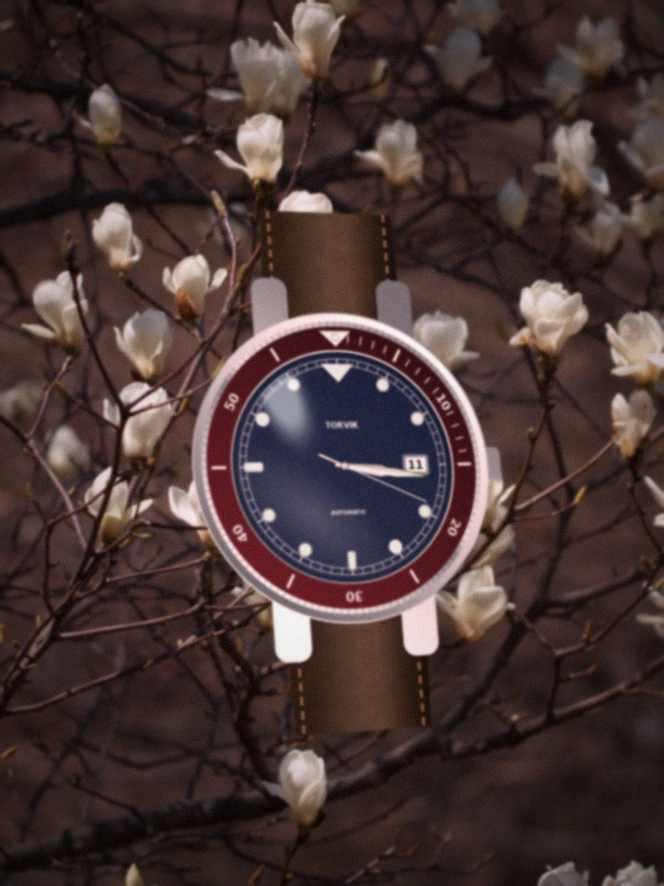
3:16:19
